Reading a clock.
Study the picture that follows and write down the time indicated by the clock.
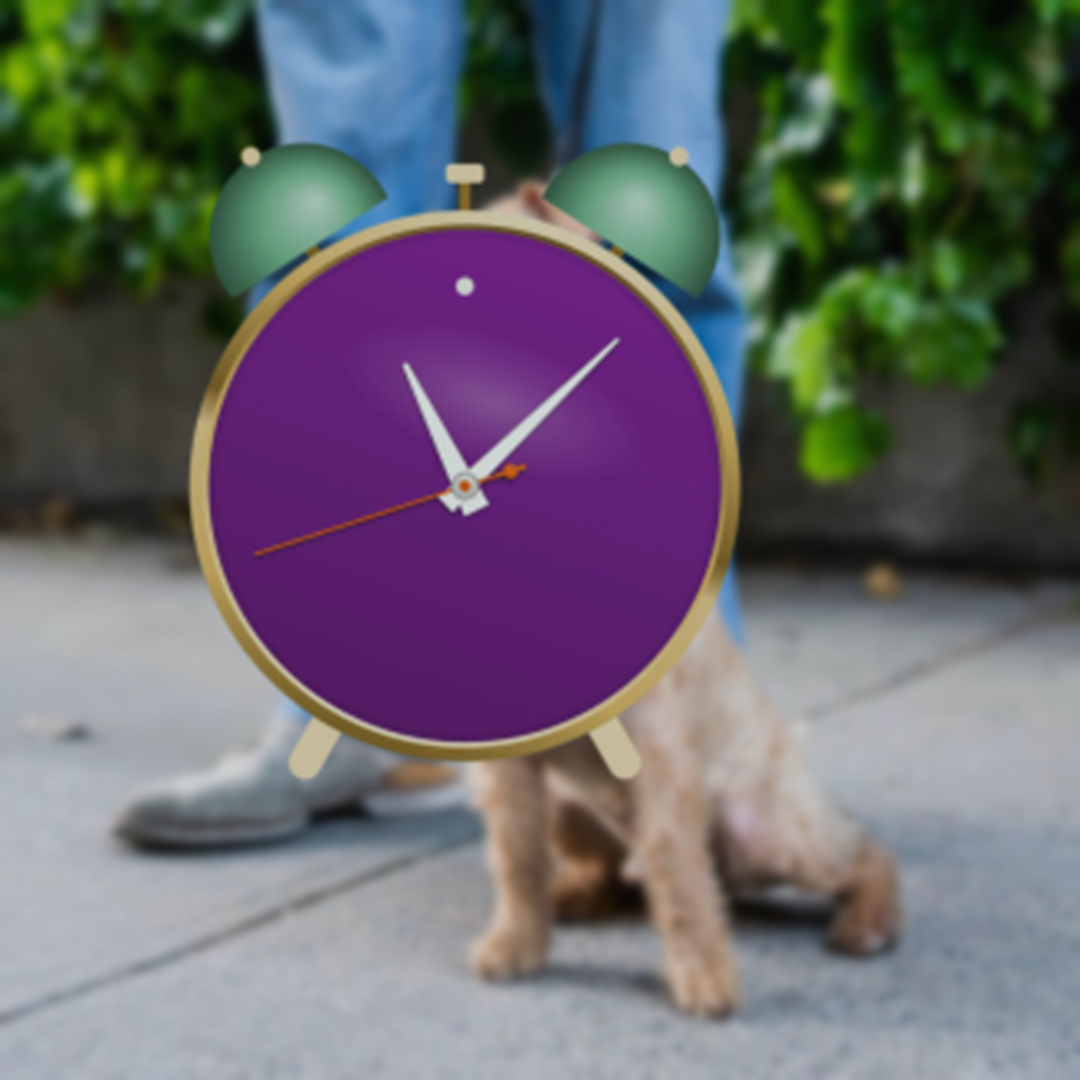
11:07:42
